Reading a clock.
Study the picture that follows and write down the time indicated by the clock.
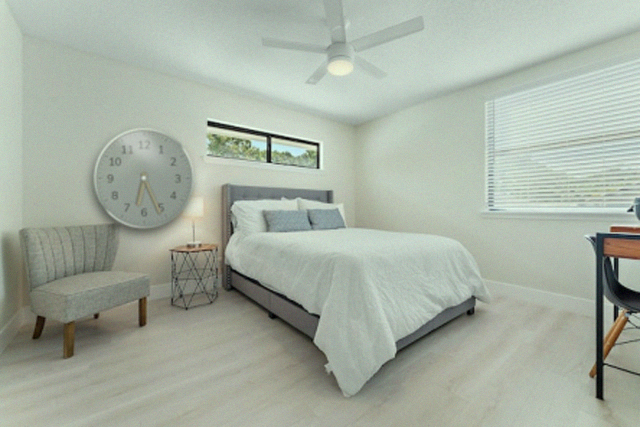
6:26
